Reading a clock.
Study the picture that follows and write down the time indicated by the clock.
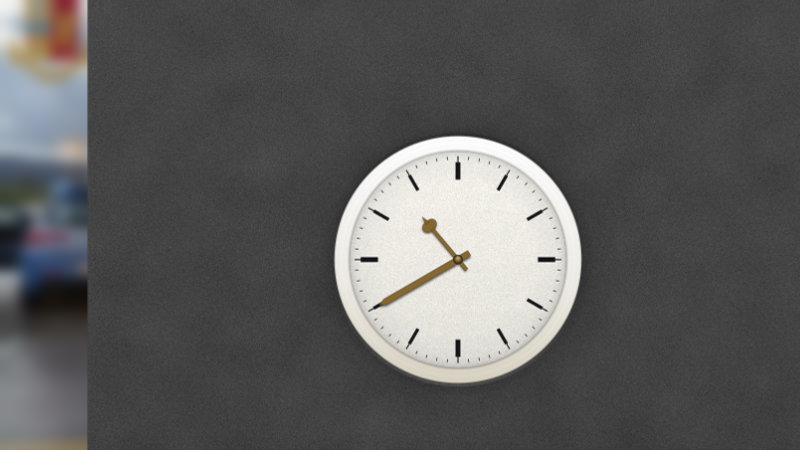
10:40
